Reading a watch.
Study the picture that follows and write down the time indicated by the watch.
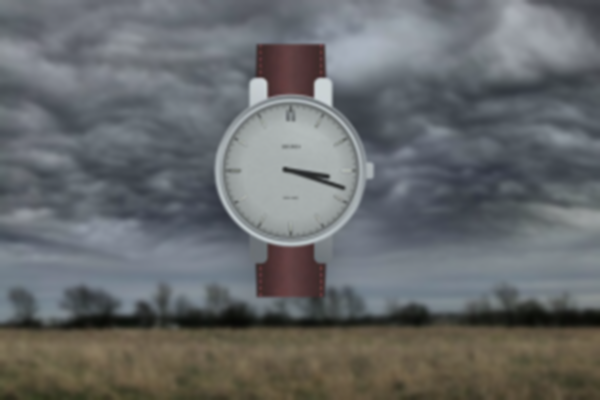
3:18
